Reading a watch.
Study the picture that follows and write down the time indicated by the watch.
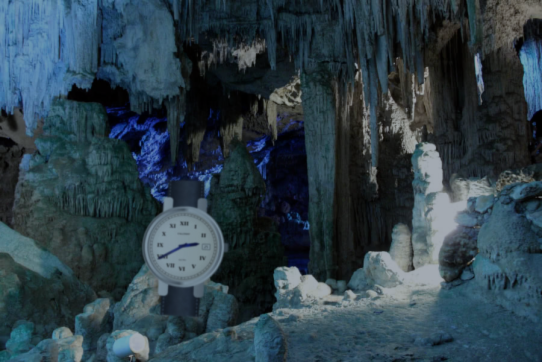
2:40
